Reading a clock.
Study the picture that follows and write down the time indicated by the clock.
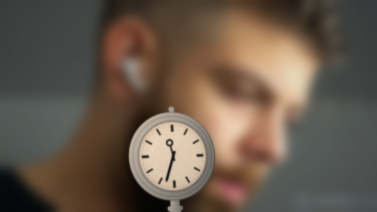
11:33
